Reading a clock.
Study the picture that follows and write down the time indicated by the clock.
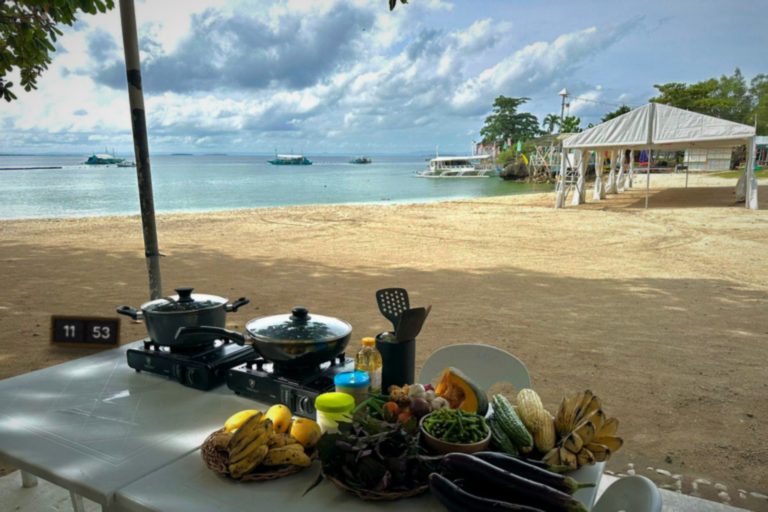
11:53
